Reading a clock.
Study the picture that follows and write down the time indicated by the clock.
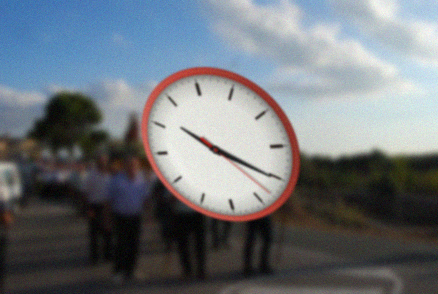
10:20:23
